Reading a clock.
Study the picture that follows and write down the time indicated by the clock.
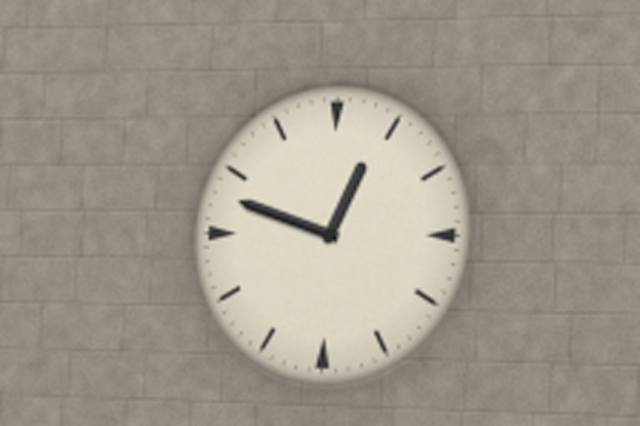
12:48
